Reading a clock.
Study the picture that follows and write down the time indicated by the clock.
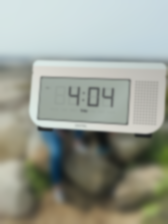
4:04
